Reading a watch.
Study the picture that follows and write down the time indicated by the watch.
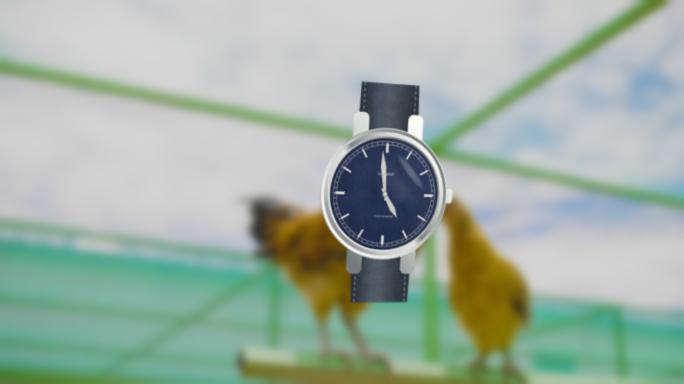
4:59
